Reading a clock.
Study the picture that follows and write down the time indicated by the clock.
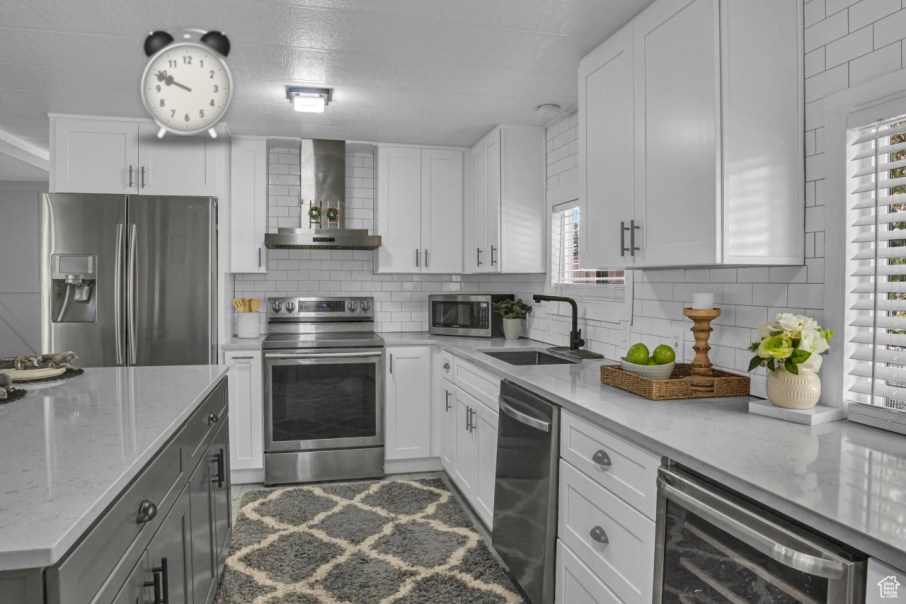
9:49
